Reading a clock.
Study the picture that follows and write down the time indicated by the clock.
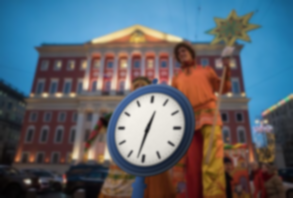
12:32
